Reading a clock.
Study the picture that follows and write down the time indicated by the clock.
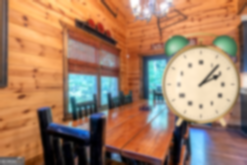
2:07
